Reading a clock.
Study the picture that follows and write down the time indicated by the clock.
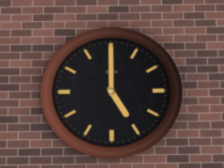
5:00
